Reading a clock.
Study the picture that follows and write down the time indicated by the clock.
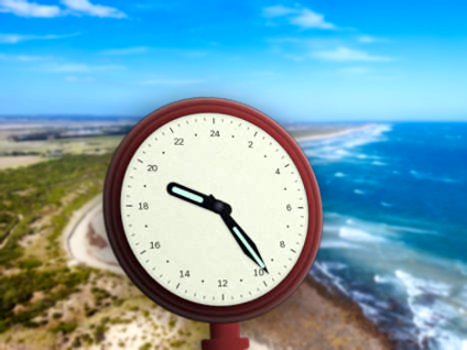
19:24
